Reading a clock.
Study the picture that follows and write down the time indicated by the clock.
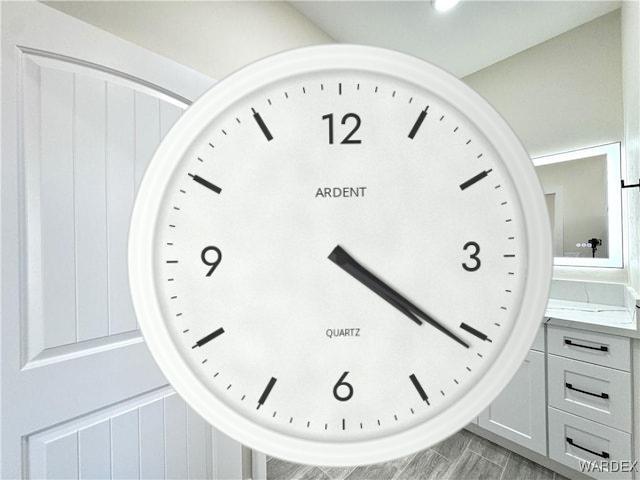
4:21
